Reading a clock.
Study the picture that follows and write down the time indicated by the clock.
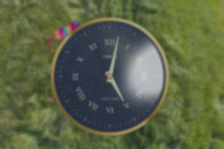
5:02
